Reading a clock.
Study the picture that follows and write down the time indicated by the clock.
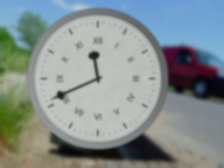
11:41
